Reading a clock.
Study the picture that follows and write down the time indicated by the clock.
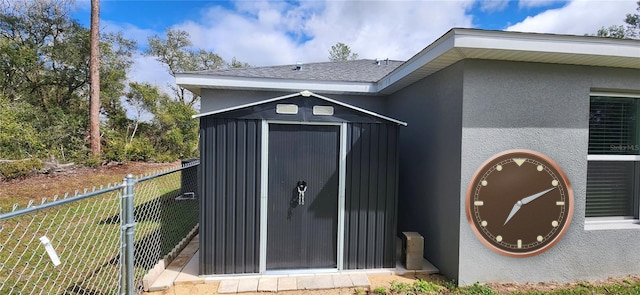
7:11
